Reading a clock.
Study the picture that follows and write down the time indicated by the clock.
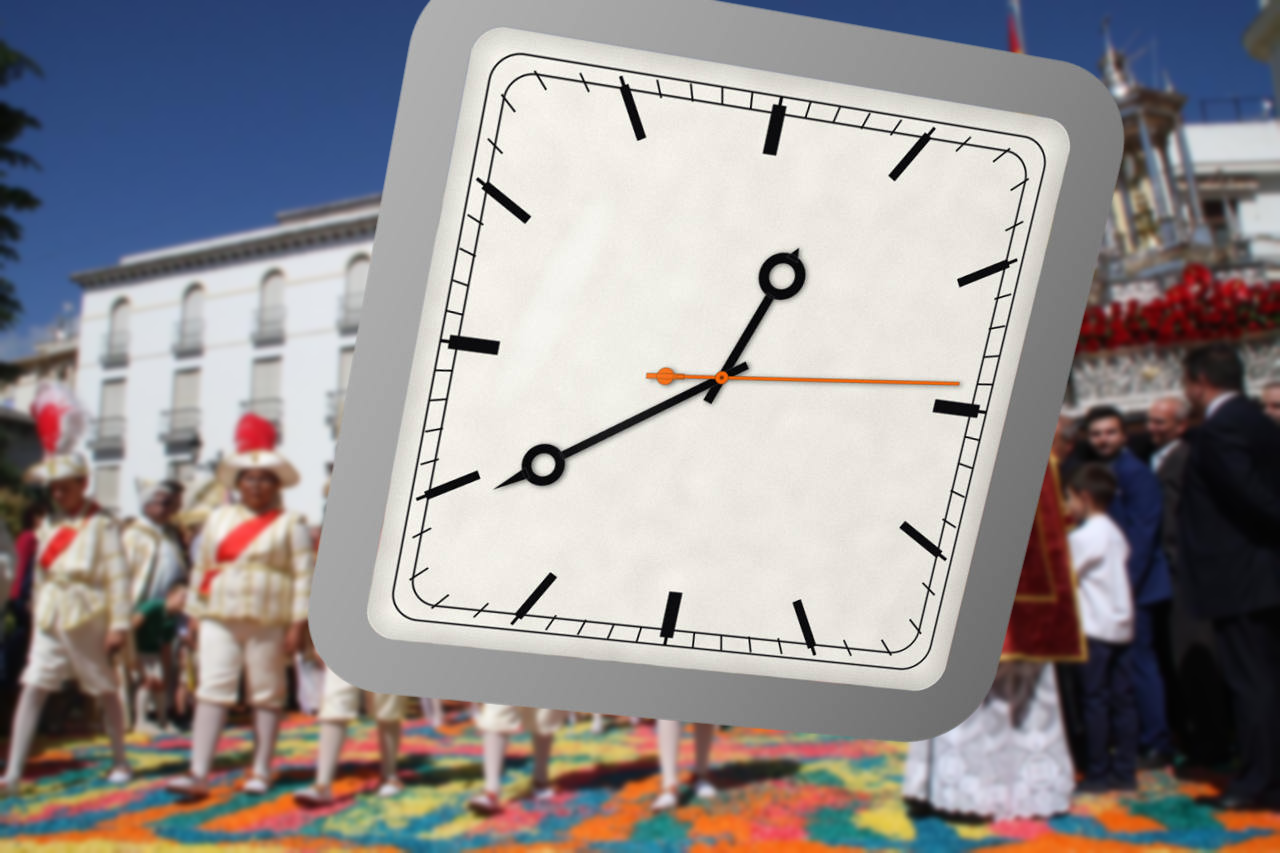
12:39:14
